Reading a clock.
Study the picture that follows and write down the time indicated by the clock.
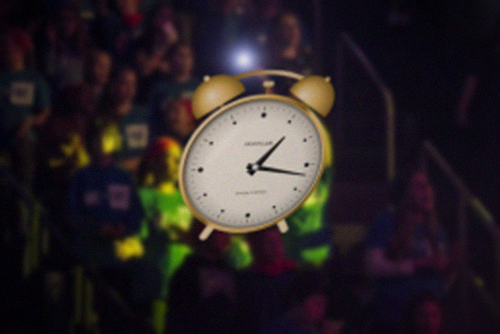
1:17
